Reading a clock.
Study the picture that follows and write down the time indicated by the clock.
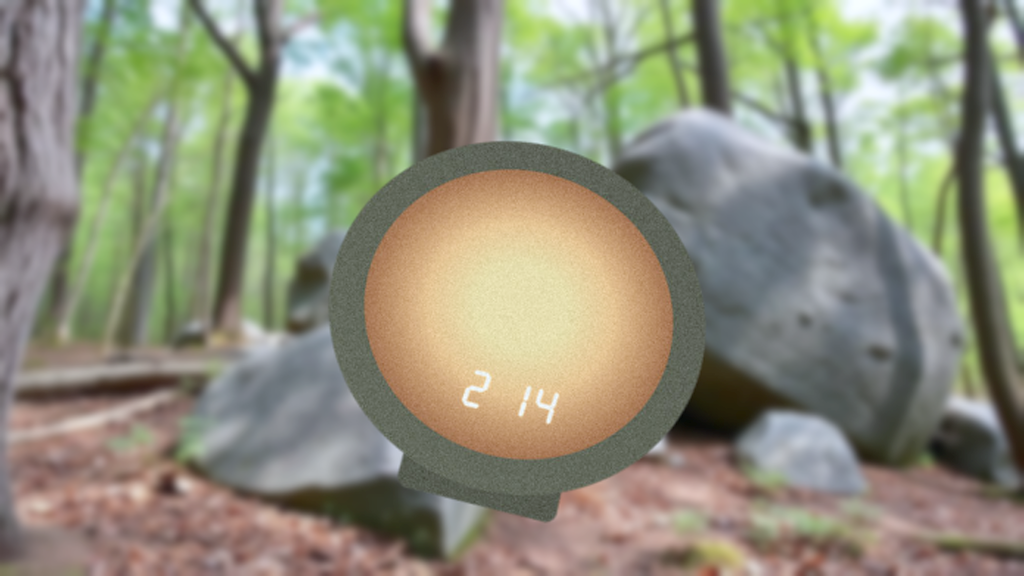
2:14
